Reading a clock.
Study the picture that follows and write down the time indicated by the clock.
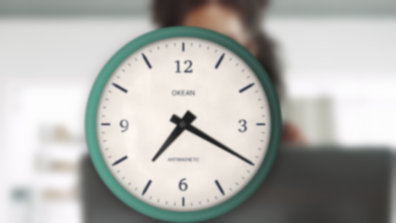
7:20
